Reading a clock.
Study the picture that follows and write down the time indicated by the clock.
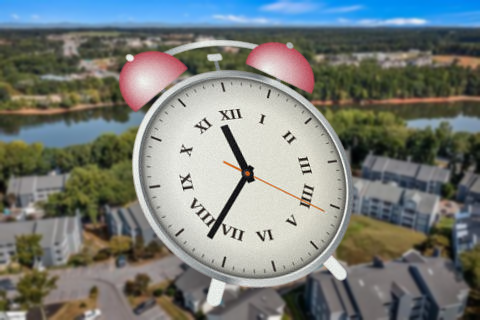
11:37:21
